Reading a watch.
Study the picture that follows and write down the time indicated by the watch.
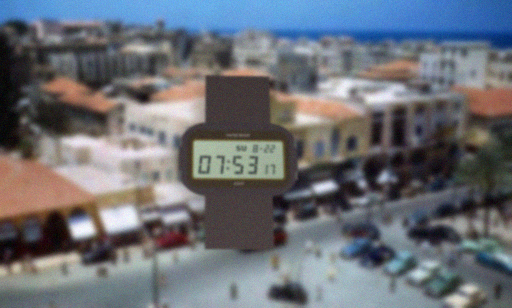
7:53
